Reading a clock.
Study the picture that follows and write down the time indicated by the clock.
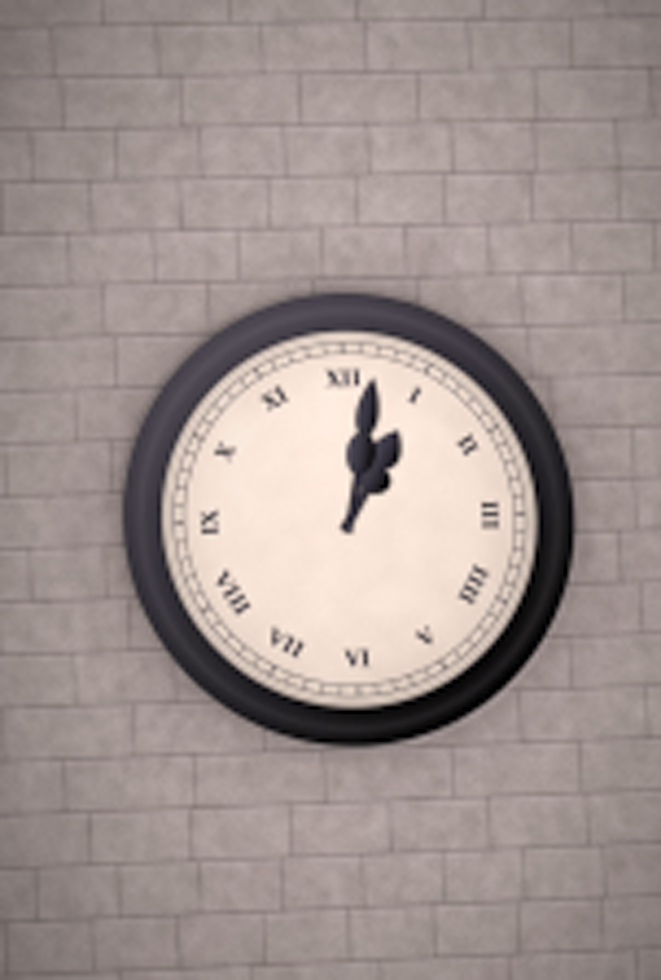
1:02
